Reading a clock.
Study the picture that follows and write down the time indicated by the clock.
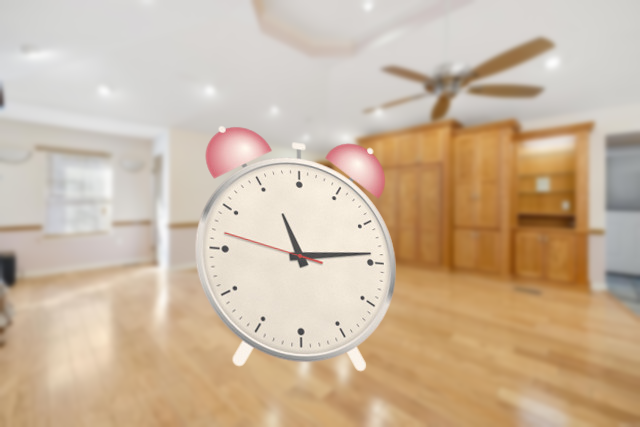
11:13:47
